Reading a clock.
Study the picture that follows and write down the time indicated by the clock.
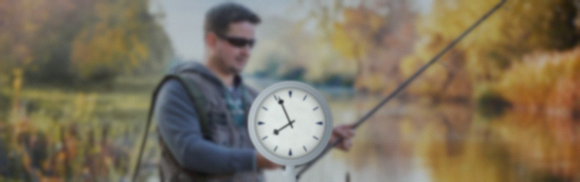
7:56
